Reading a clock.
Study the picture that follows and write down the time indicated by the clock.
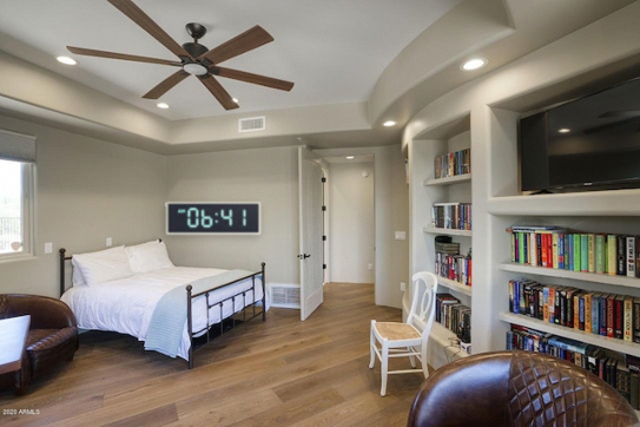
6:41
